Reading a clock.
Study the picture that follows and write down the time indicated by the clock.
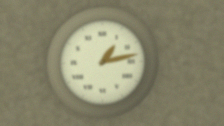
1:13
